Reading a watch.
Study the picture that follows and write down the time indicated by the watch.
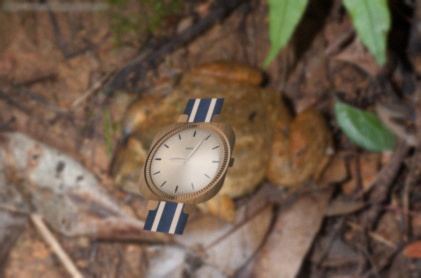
9:04
